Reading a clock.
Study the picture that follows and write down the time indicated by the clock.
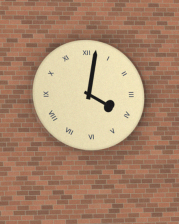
4:02
